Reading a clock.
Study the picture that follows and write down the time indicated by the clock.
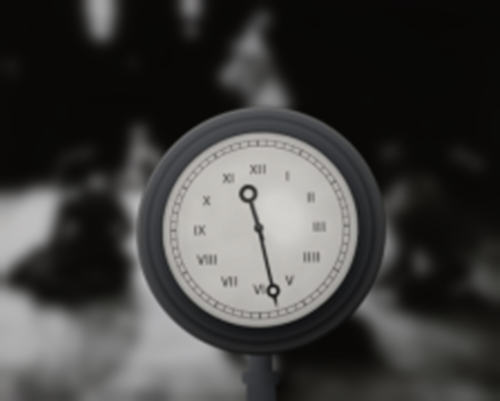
11:28
